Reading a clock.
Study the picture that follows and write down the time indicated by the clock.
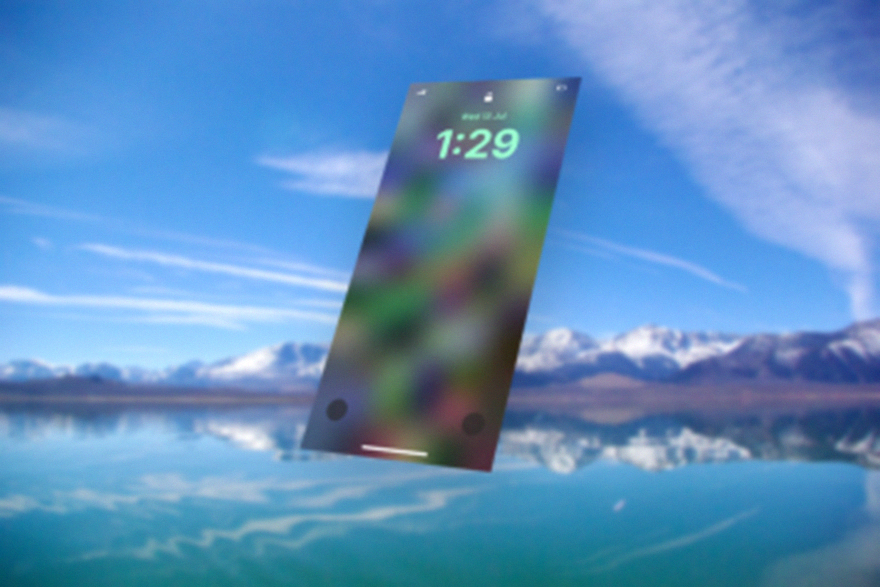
1:29
